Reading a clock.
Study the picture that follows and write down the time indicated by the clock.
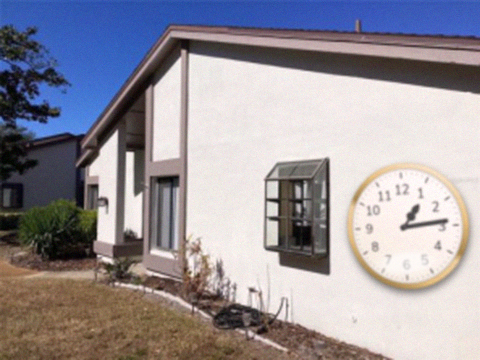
1:14
